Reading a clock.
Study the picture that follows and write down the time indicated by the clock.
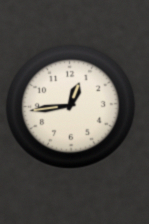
12:44
